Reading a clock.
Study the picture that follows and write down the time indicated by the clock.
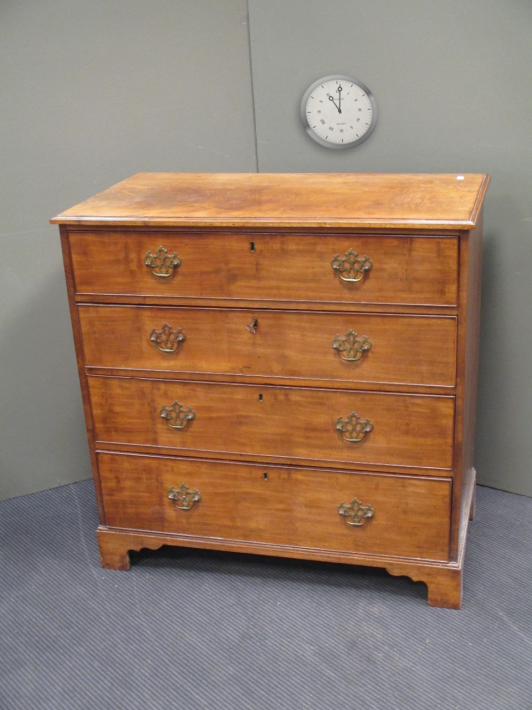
11:01
